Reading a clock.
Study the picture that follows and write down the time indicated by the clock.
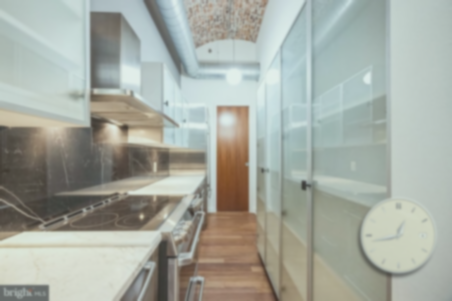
12:43
